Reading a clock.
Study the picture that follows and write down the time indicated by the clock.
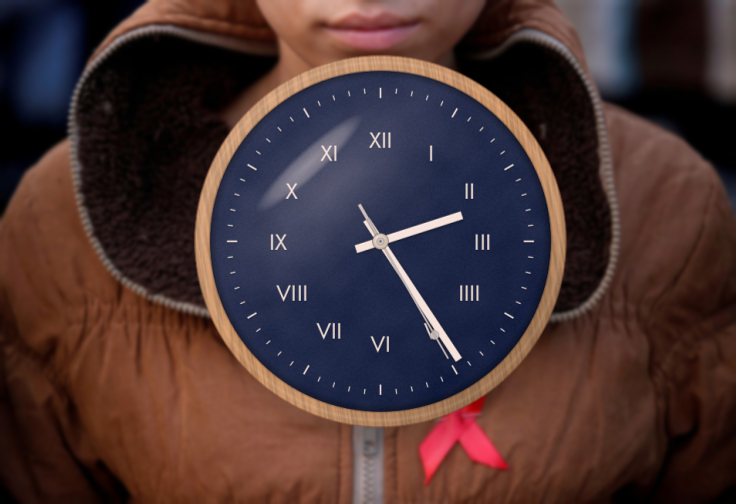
2:24:25
